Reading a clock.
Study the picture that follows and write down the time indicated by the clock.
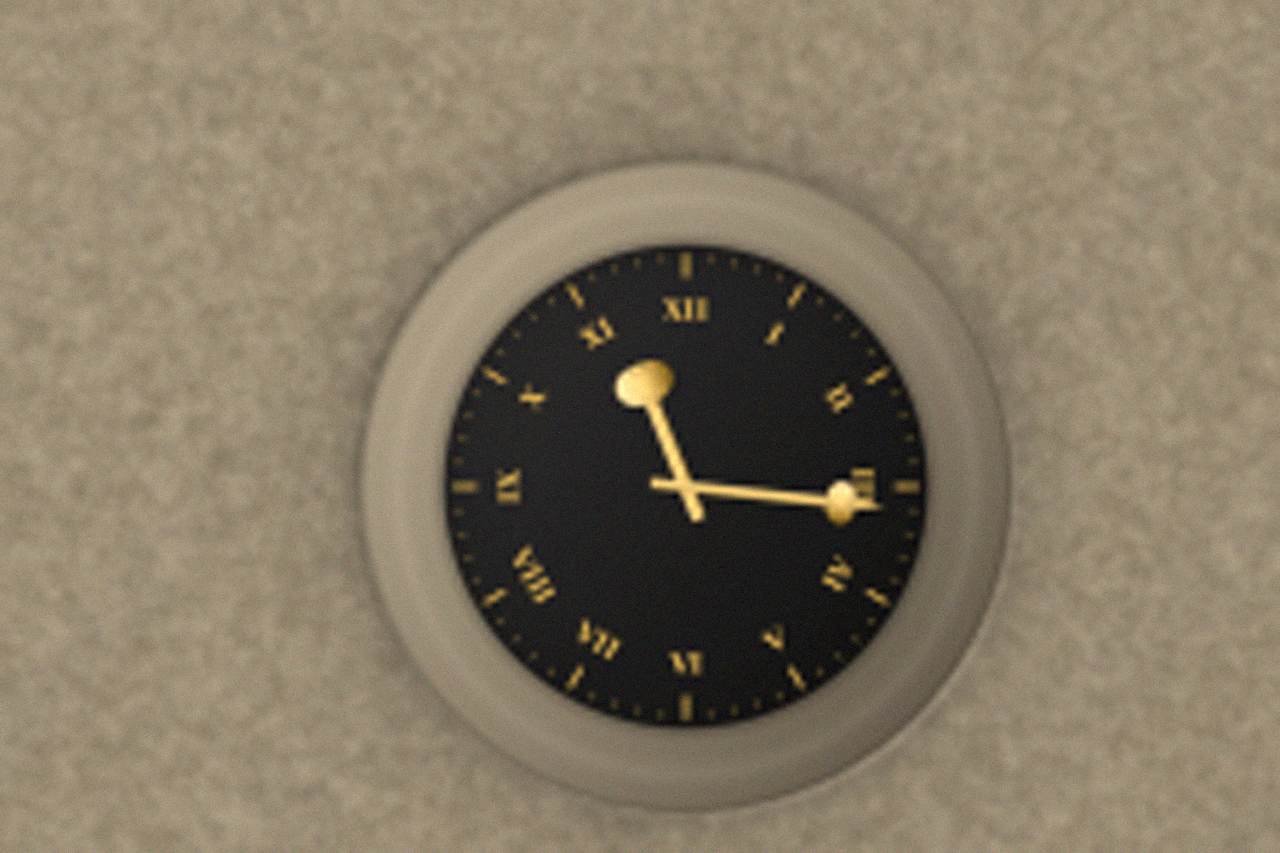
11:16
